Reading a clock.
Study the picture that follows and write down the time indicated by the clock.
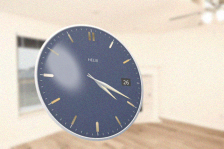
4:19
